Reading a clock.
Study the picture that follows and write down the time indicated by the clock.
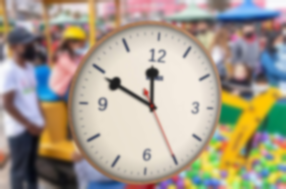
11:49:25
